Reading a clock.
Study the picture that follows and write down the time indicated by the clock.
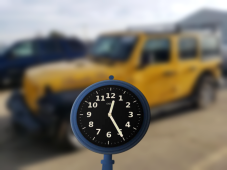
12:25
